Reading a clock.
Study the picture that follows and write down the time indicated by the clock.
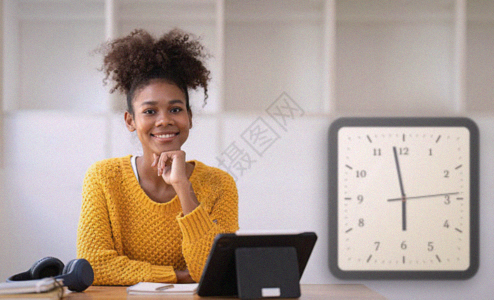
5:58:14
